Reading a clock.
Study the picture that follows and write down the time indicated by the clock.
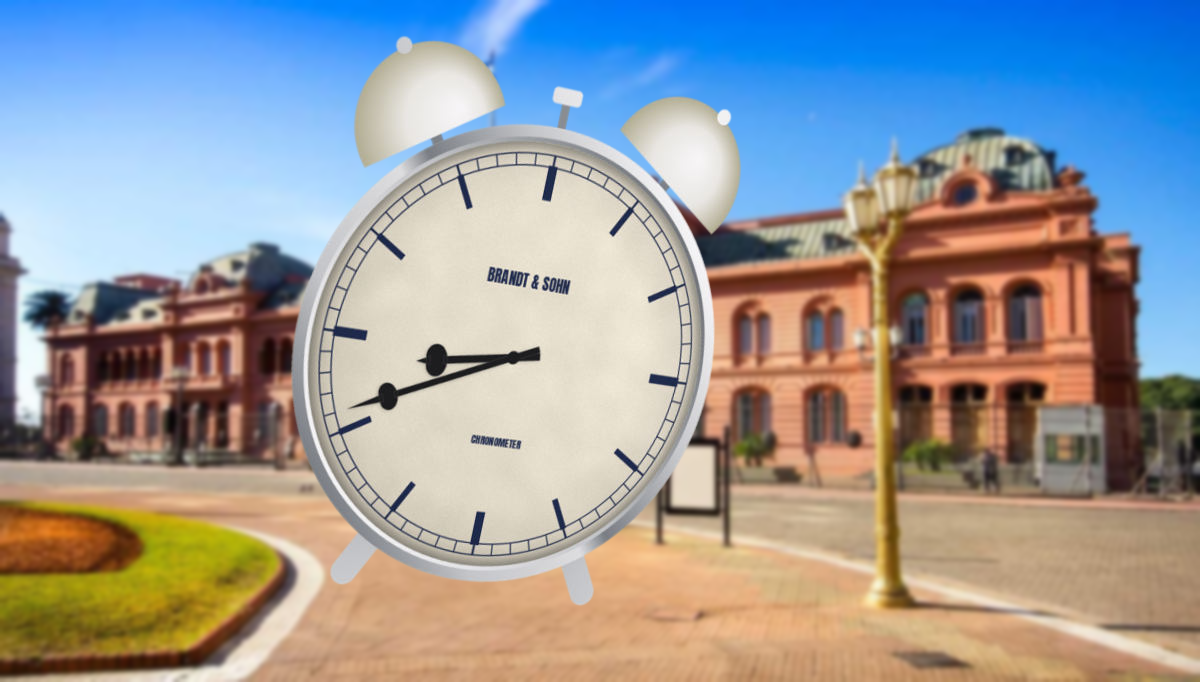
8:41
